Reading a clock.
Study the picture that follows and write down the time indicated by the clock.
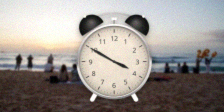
3:50
